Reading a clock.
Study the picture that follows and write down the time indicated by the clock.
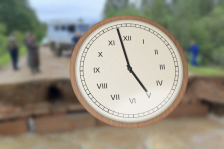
4:58
